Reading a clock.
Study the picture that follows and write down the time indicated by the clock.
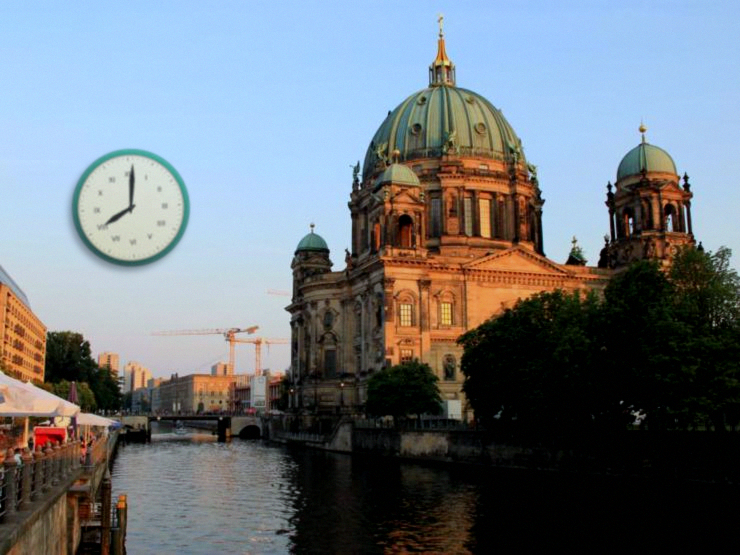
8:01
